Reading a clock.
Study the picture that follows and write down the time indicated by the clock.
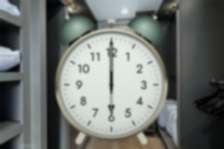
6:00
